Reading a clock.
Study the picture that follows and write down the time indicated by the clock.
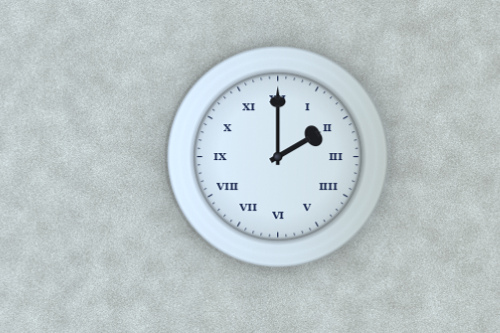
2:00
